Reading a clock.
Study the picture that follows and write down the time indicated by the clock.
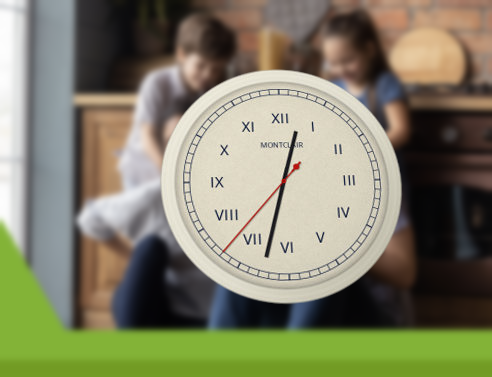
12:32:37
